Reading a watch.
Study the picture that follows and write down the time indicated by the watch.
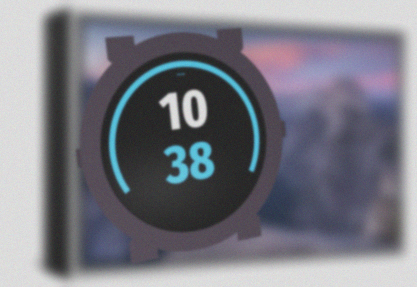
10:38
